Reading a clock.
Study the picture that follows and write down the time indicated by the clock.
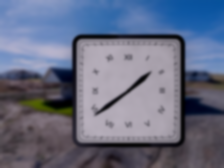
1:39
